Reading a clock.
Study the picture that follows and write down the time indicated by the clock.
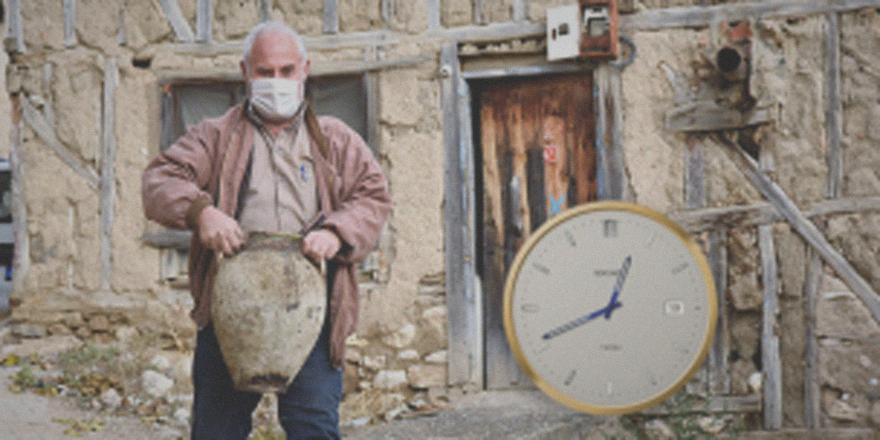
12:41
